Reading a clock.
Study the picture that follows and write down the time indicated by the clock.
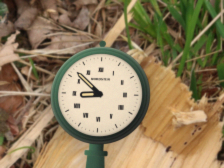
8:52
